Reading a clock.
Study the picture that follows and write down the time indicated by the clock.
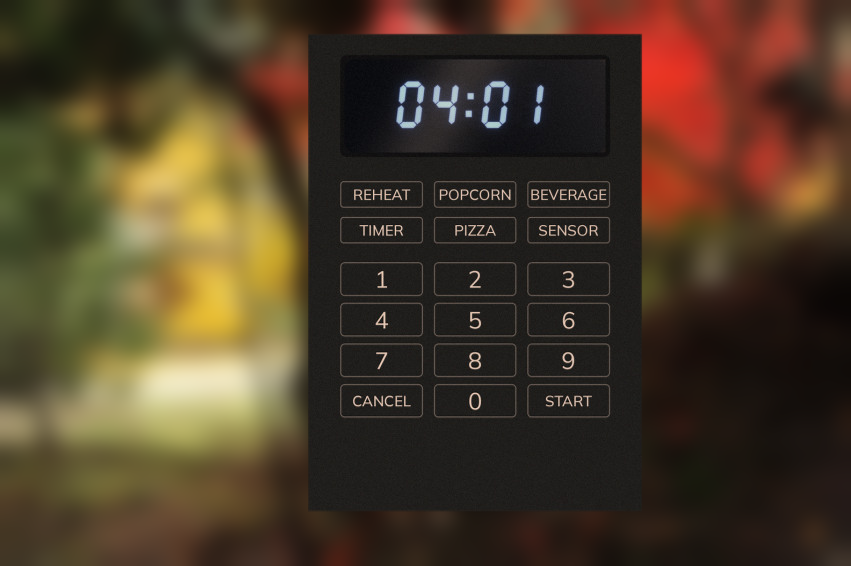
4:01
